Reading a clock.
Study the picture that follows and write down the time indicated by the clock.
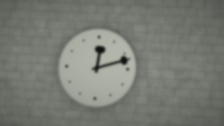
12:12
